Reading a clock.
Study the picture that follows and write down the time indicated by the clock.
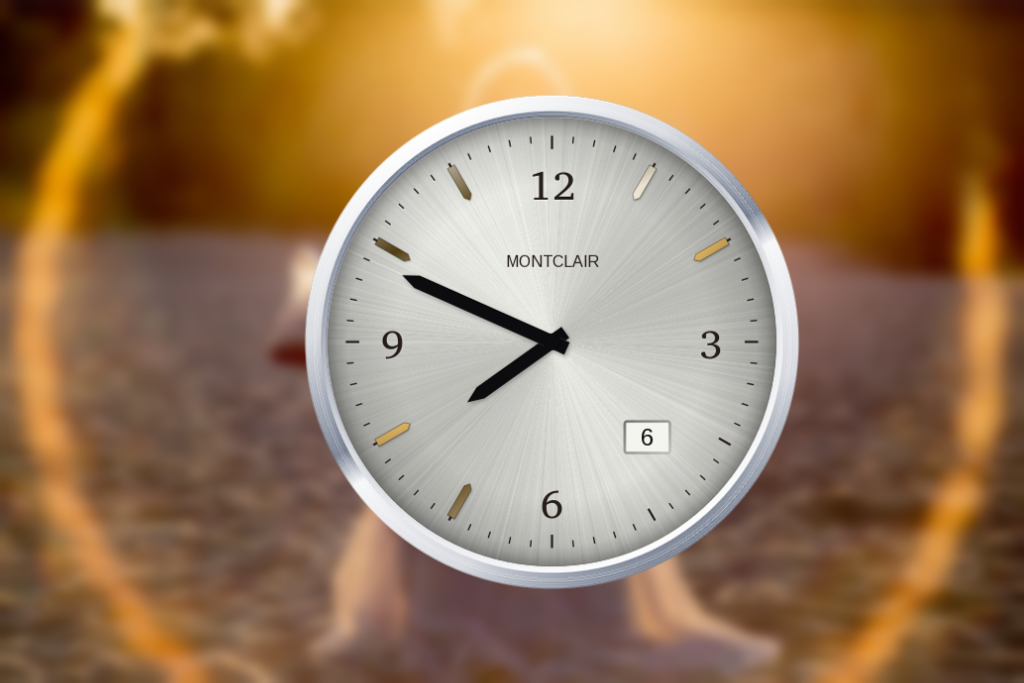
7:49
